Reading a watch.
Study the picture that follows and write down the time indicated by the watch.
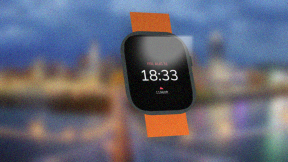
18:33
